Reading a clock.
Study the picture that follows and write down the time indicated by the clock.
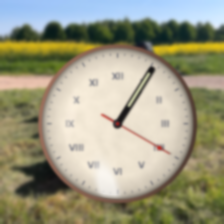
1:05:20
